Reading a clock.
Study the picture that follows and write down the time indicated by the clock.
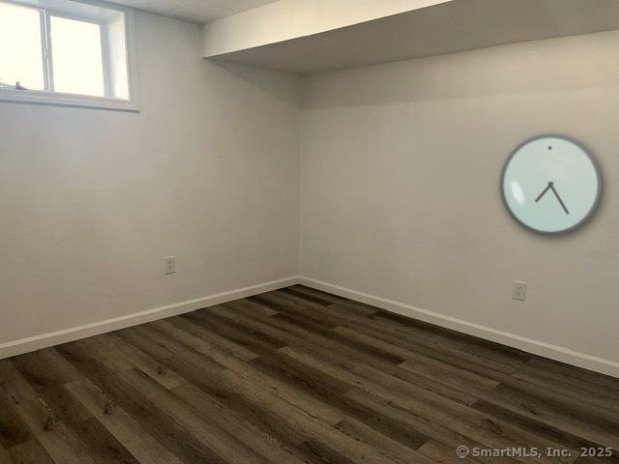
7:25
